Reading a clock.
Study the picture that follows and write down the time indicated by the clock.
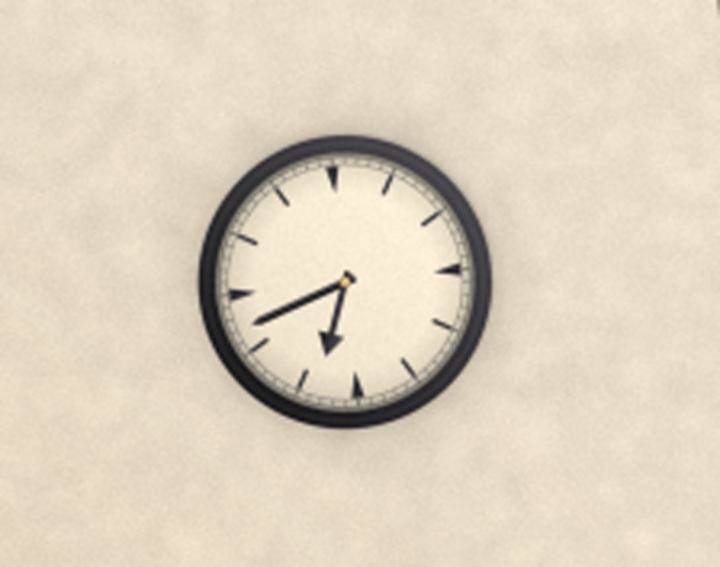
6:42
